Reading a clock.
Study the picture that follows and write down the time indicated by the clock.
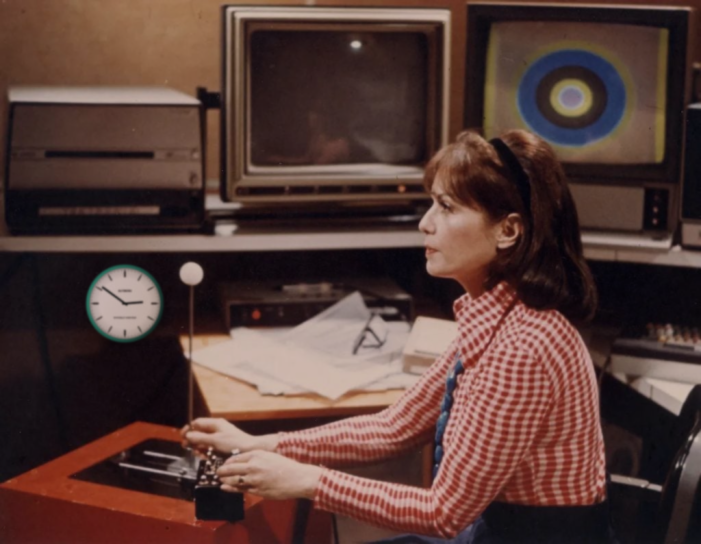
2:51
